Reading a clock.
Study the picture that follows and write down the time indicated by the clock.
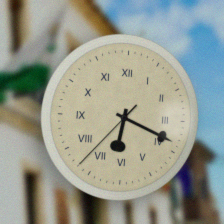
6:18:37
